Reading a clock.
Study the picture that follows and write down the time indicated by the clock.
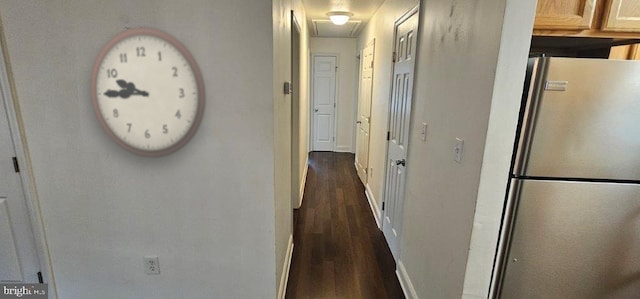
9:45
